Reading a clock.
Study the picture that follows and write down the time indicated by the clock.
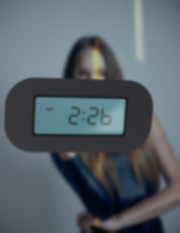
2:26
